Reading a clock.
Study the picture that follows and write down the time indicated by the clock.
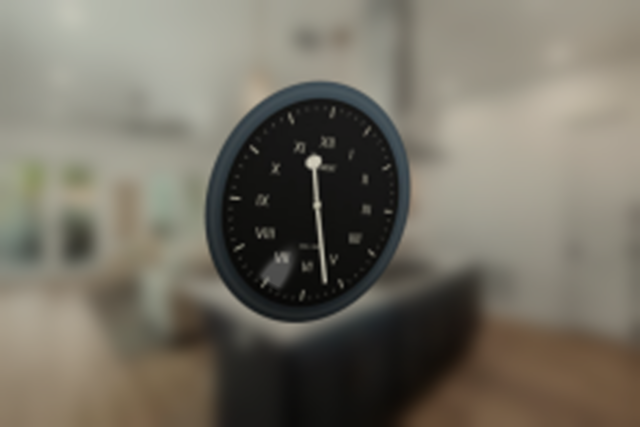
11:27
